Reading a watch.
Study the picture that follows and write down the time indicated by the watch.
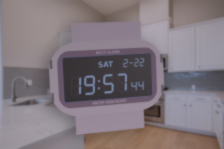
19:57:44
